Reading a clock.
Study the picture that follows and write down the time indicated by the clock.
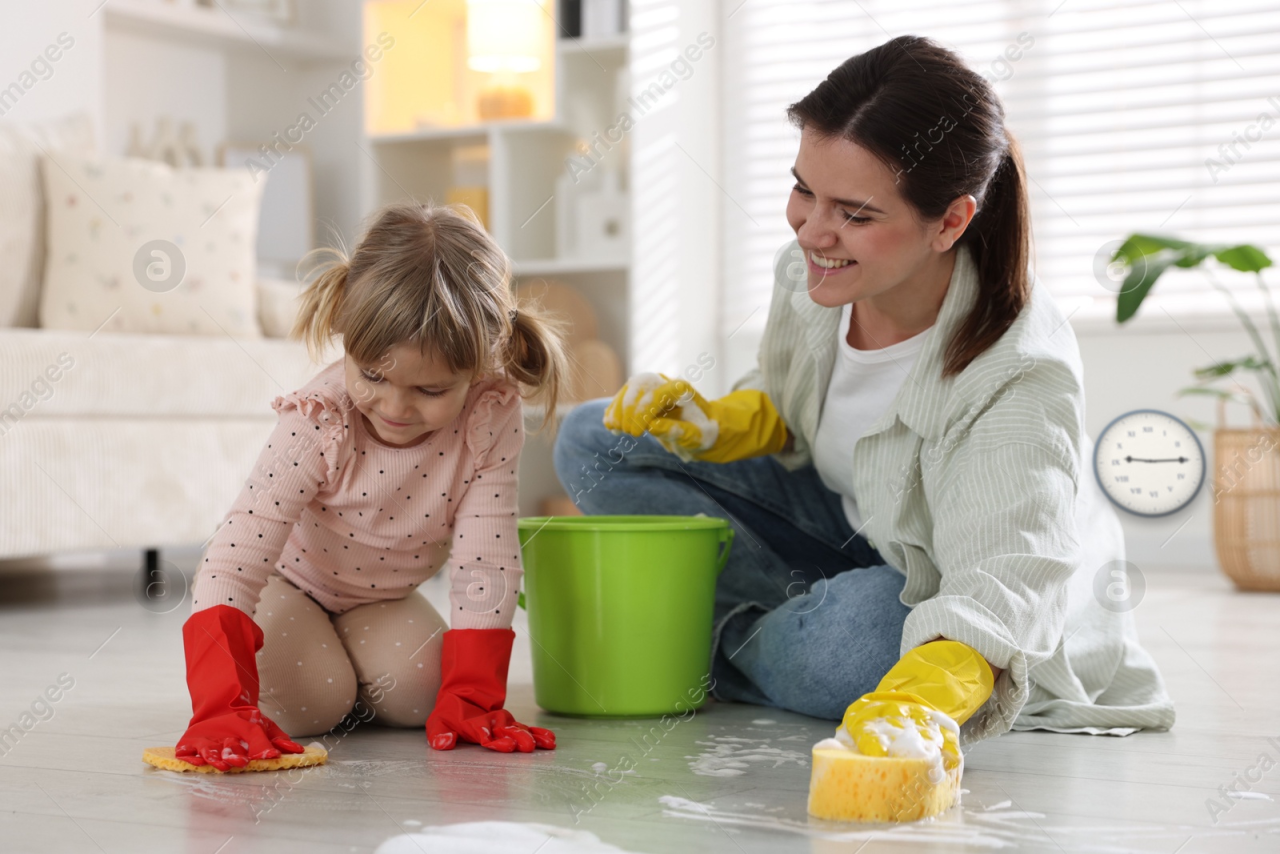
9:15
